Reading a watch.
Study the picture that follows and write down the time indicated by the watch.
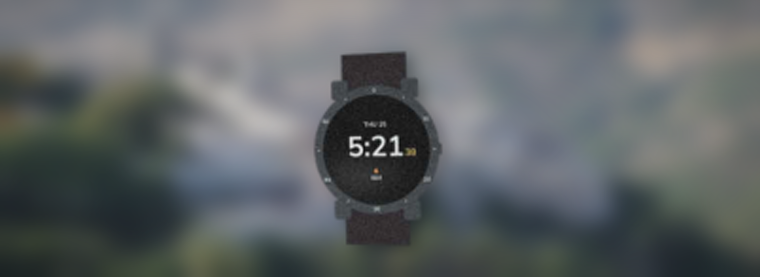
5:21
